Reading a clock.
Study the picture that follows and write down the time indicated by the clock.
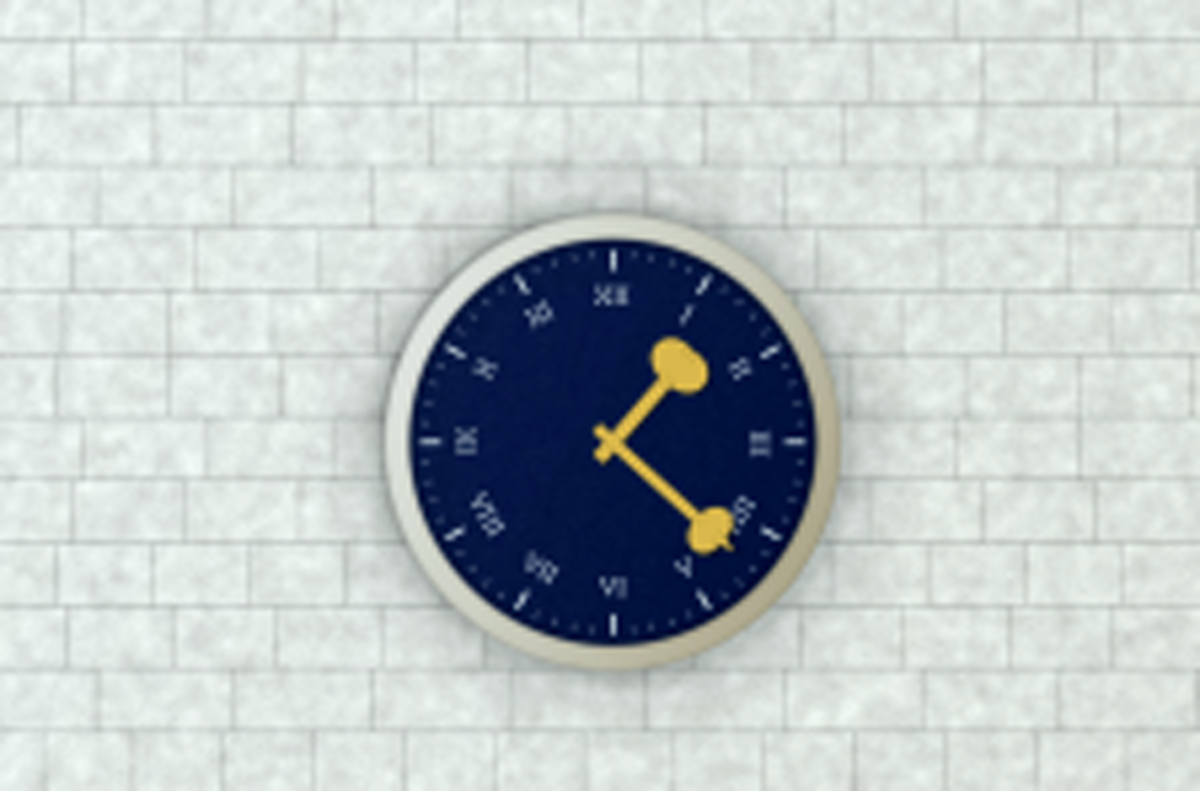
1:22
